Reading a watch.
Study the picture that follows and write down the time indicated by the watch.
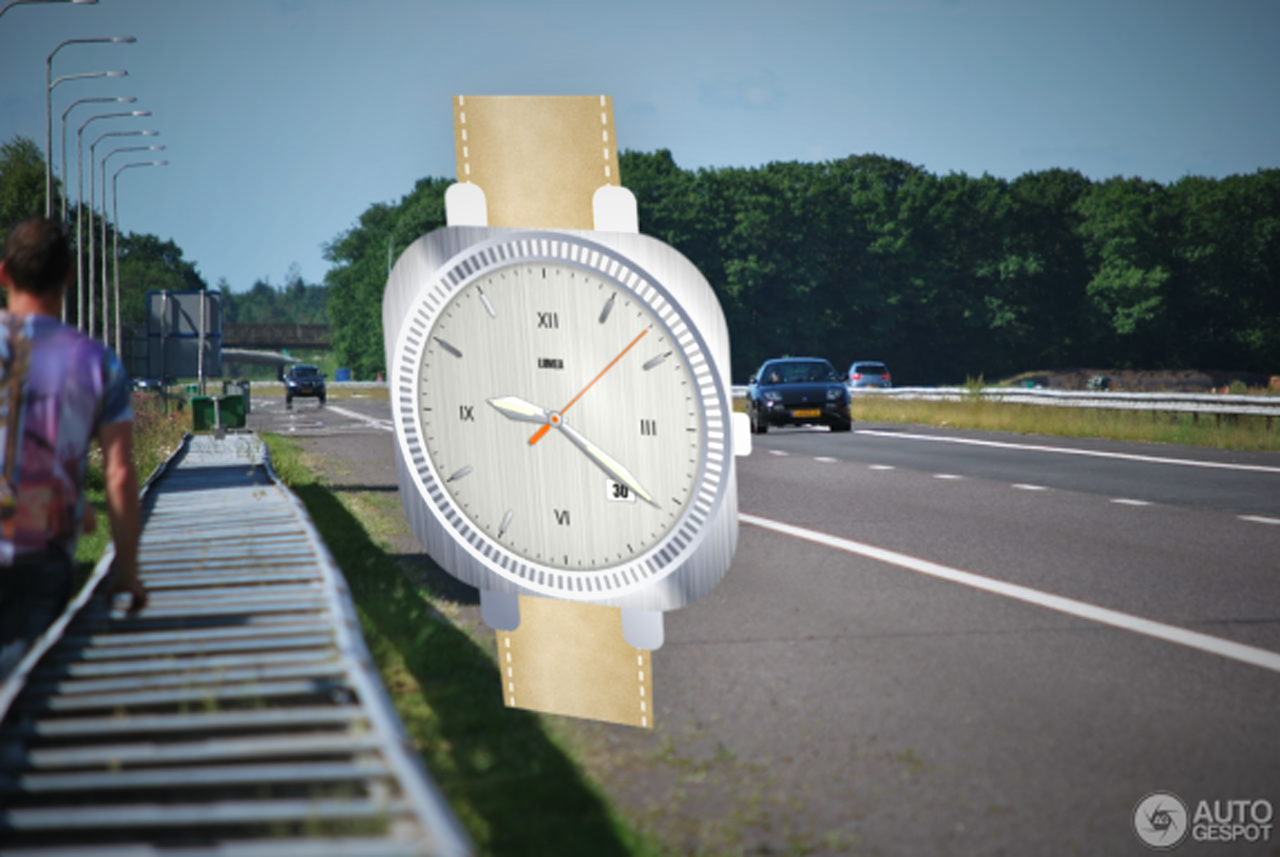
9:21:08
